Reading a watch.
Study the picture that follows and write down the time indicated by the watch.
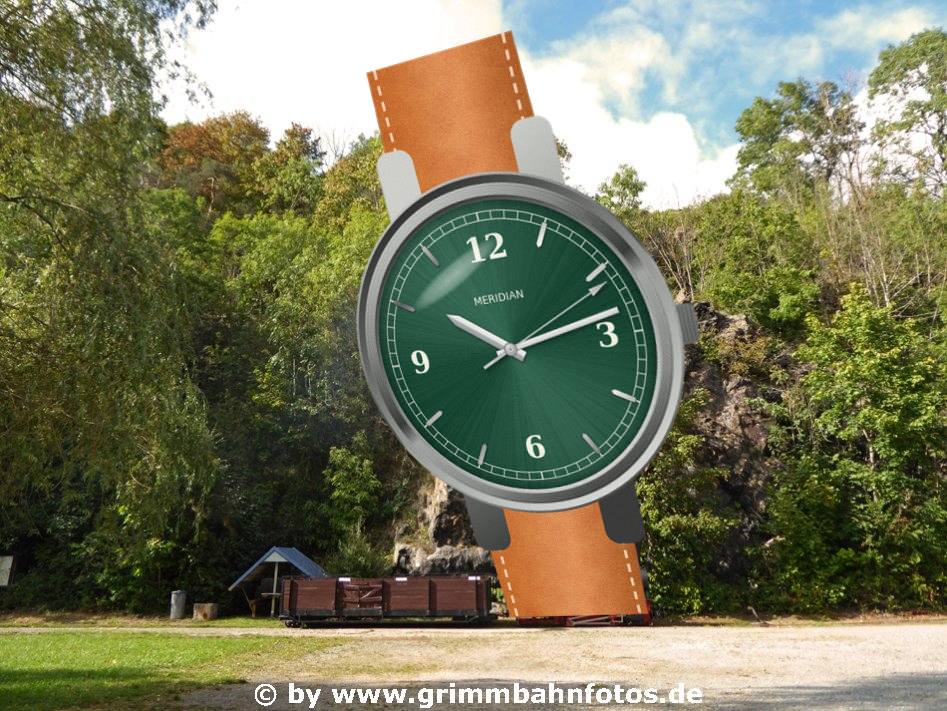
10:13:11
